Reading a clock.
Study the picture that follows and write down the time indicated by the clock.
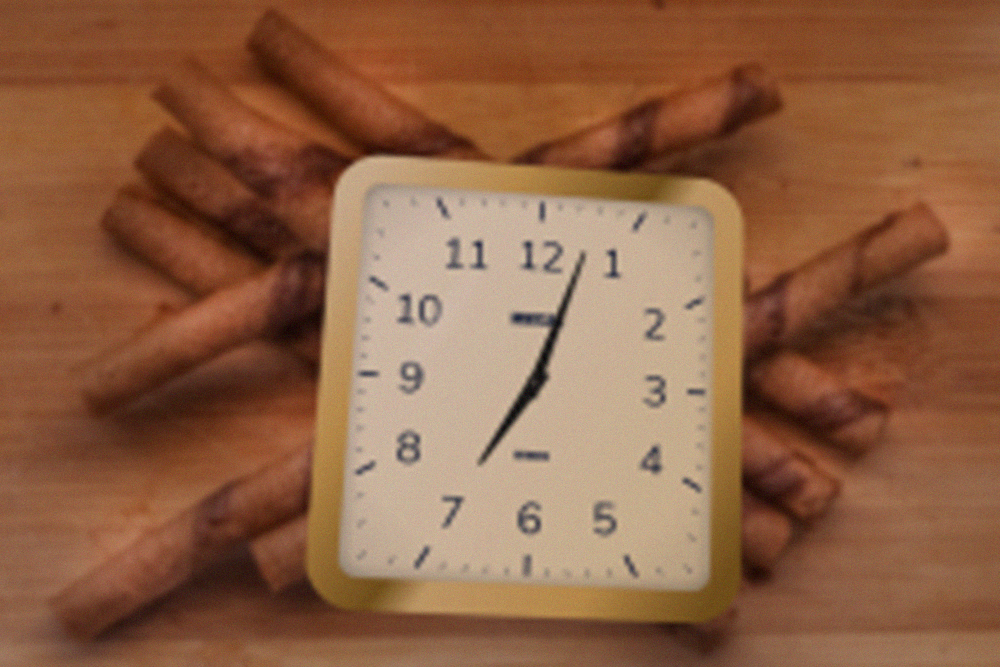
7:03
